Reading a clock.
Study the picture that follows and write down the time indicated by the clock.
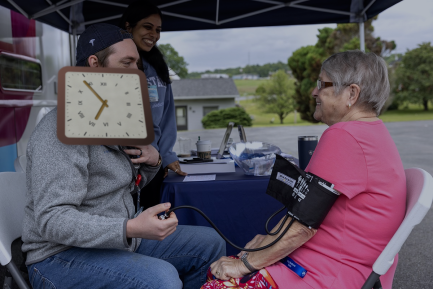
6:54
